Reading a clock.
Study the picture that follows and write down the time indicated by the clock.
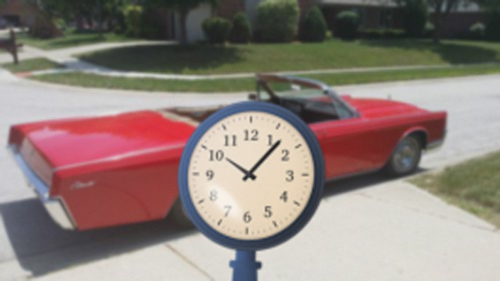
10:07
